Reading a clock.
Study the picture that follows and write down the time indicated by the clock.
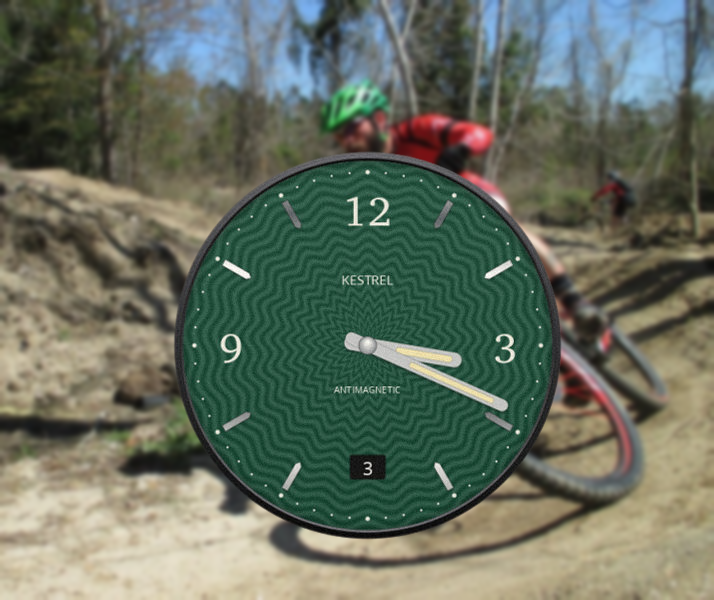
3:19
